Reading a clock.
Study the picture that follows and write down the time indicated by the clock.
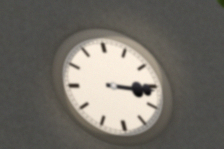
3:16
